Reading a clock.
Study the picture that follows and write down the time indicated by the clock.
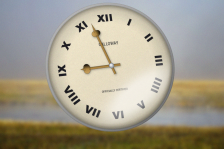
8:57
